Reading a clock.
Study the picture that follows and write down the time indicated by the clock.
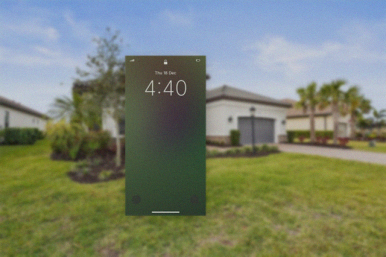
4:40
